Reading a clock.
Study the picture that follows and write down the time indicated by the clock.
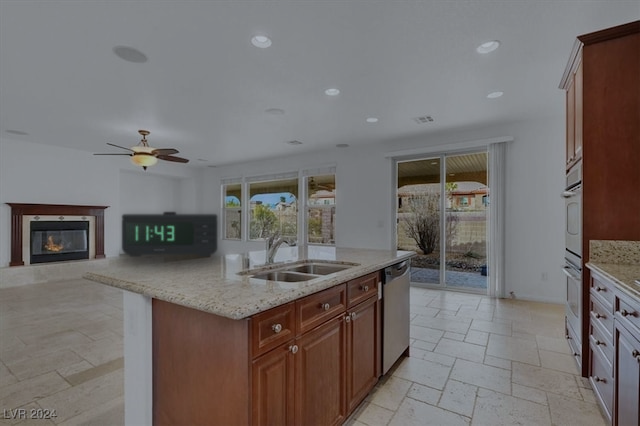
11:43
